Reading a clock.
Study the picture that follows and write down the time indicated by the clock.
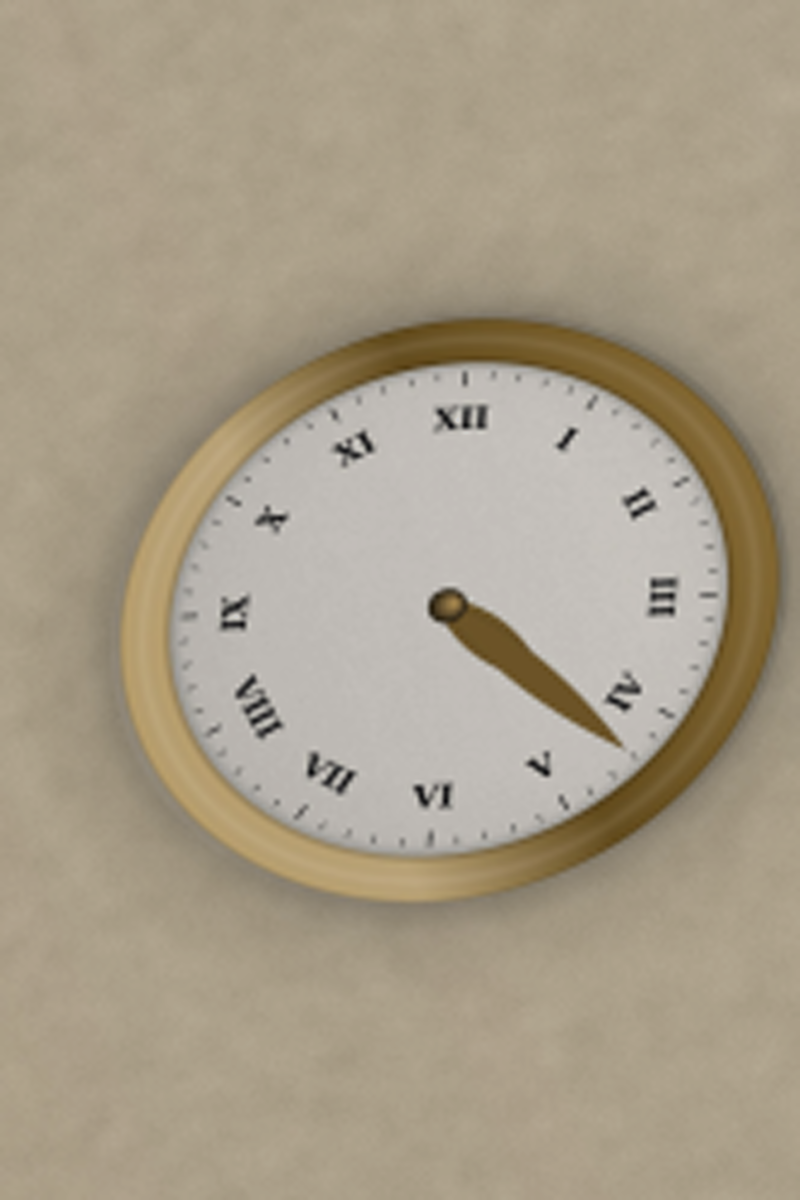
4:22
